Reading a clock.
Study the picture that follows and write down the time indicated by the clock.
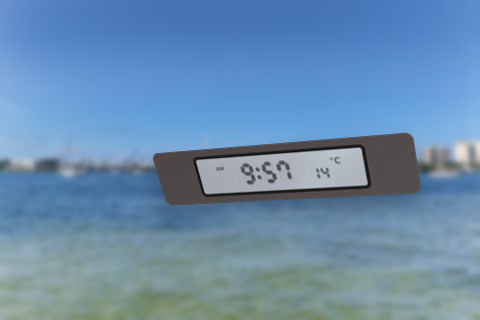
9:57
